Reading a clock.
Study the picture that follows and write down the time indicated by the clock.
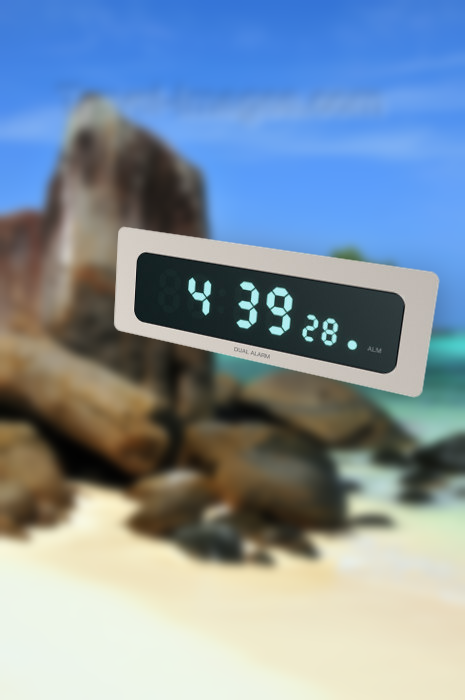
4:39:28
